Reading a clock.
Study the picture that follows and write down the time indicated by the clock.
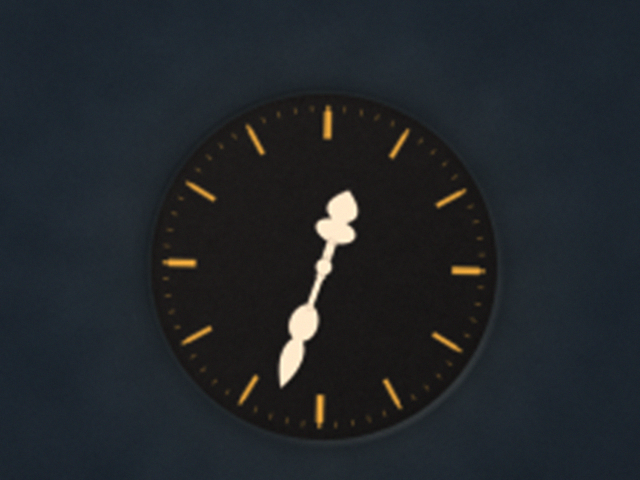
12:33
